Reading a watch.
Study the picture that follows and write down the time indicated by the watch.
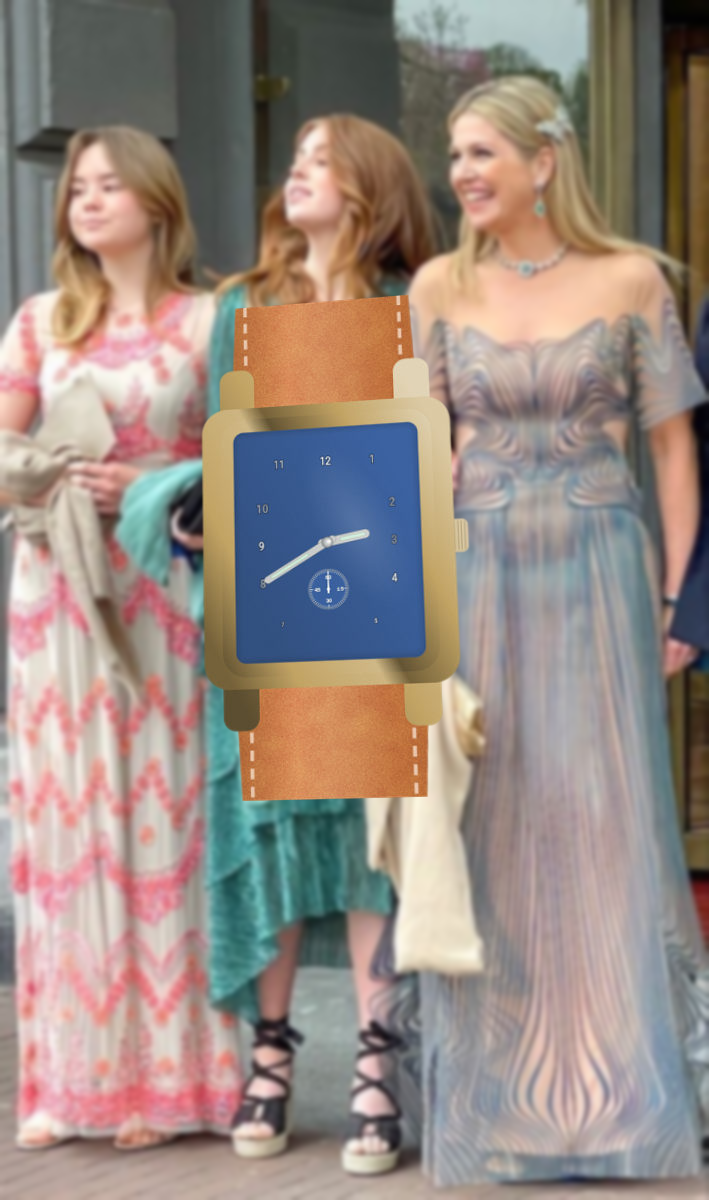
2:40
